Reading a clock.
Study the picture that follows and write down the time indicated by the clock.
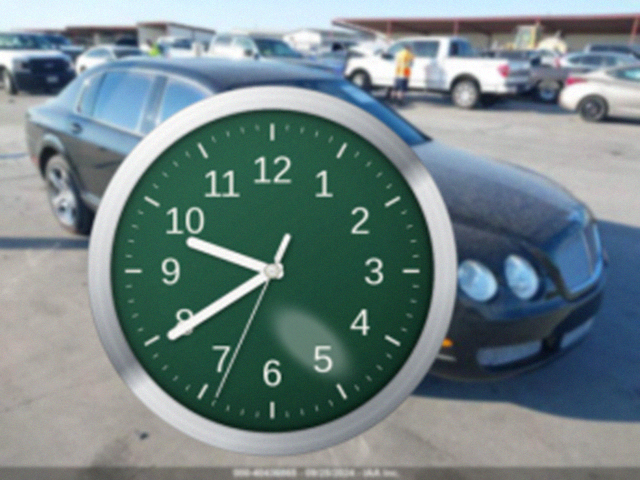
9:39:34
